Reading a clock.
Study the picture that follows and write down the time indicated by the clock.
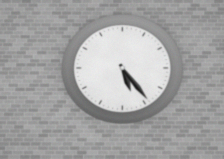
5:24
